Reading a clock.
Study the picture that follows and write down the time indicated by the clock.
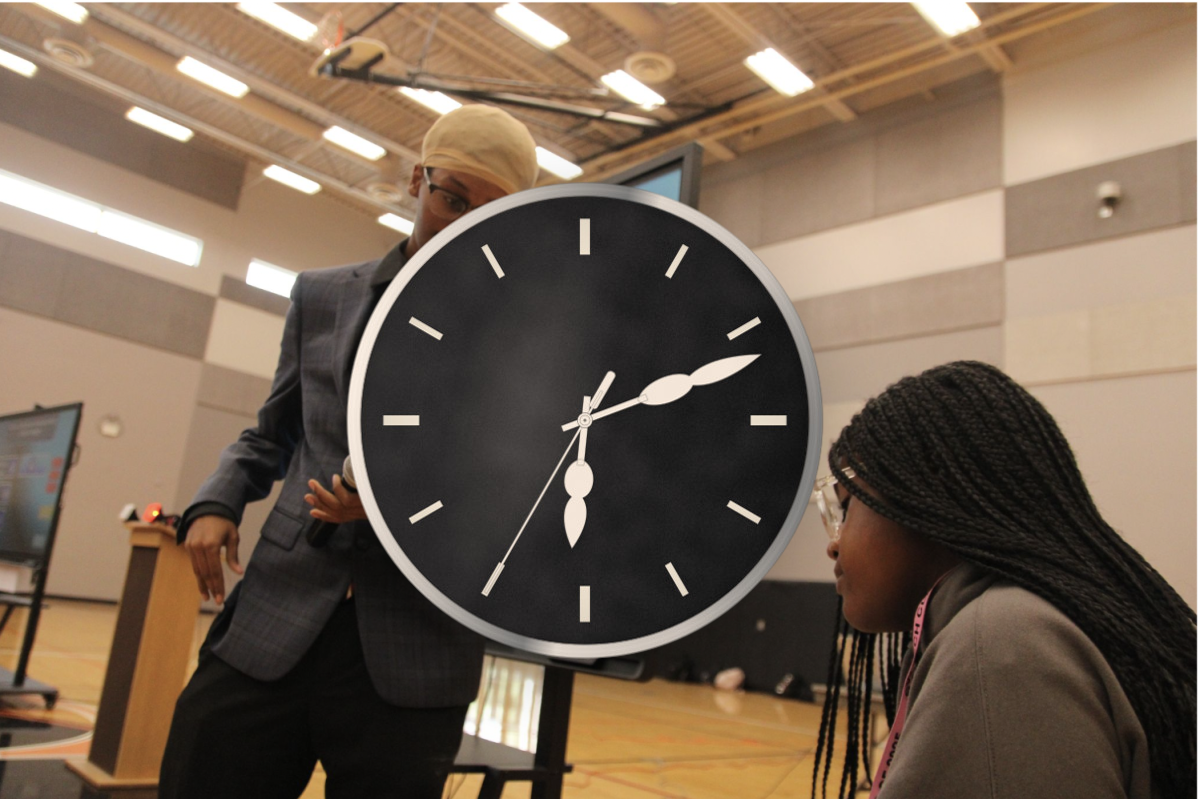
6:11:35
